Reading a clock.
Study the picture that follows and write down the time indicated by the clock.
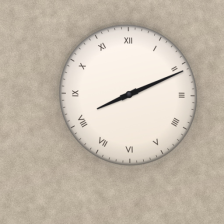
8:11
